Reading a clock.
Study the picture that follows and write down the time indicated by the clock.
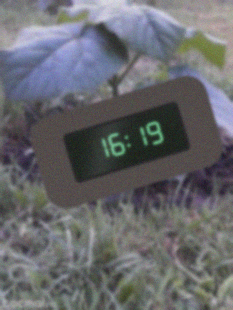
16:19
